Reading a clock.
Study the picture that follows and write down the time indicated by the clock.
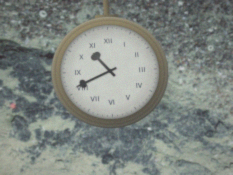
10:41
